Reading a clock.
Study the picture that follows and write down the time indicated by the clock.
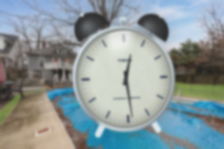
12:29
